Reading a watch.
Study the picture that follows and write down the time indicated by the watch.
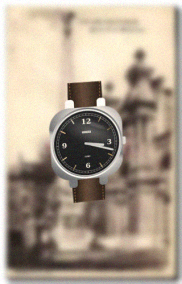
3:18
